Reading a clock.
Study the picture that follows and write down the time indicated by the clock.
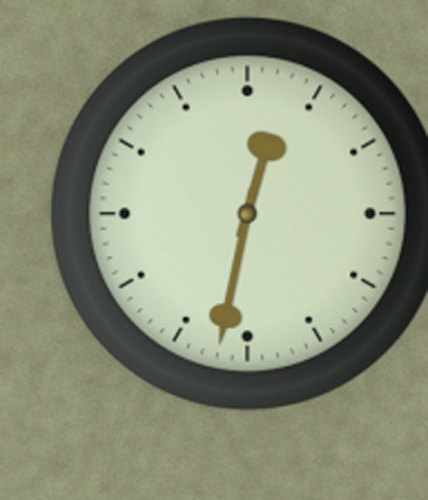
12:32
